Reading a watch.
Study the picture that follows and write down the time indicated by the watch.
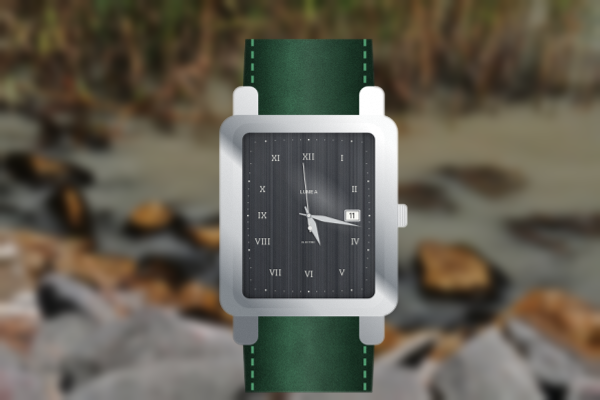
5:16:59
